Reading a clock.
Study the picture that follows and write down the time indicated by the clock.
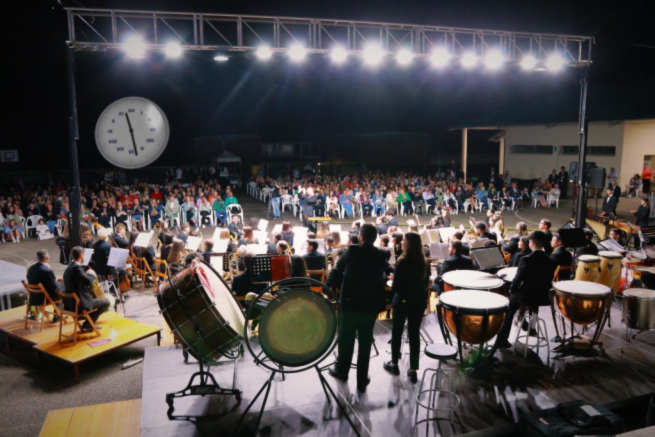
11:28
